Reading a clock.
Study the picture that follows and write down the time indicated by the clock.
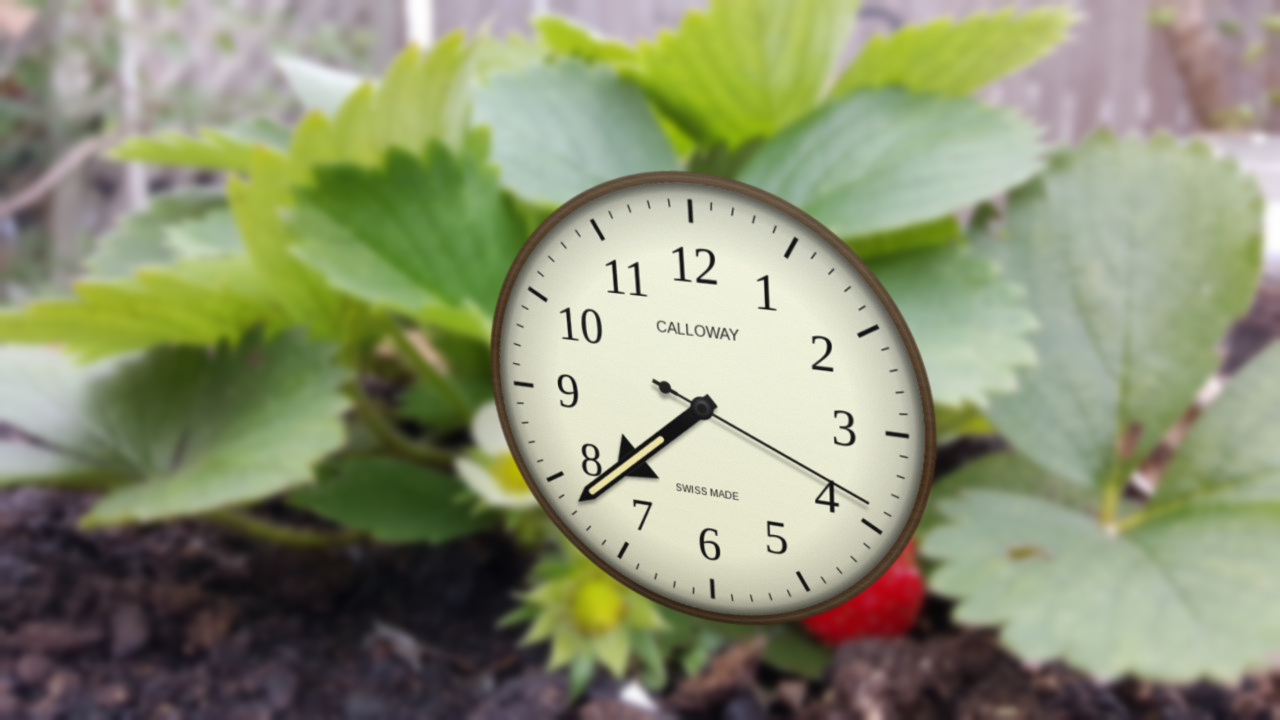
7:38:19
